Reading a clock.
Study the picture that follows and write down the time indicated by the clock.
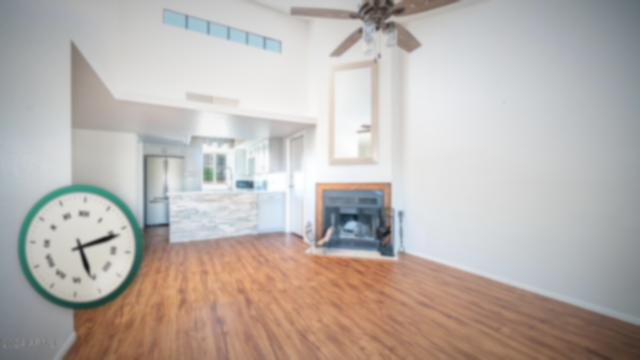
5:11
